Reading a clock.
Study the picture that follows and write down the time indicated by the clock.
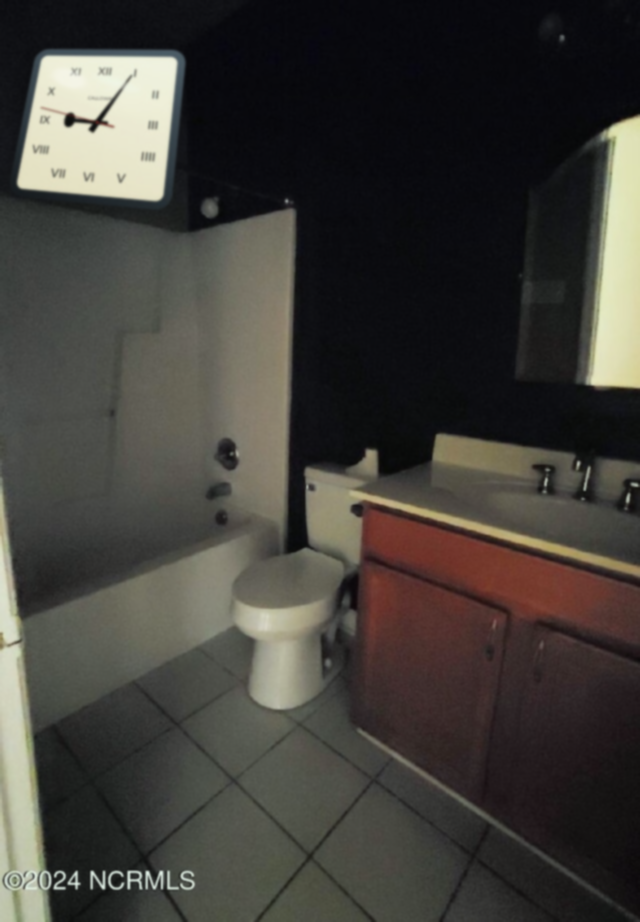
9:04:47
